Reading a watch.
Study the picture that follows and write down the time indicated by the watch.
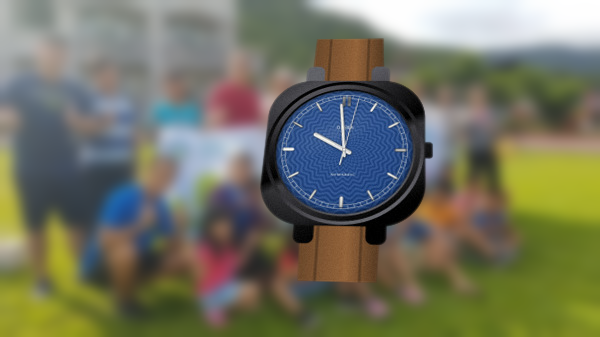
9:59:02
